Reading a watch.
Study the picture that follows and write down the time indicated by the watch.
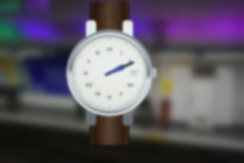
2:11
